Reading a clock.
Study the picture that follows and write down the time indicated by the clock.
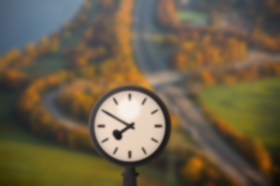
7:50
